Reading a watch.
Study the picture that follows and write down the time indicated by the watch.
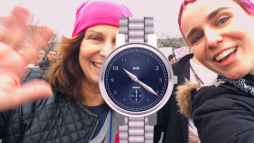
10:21
